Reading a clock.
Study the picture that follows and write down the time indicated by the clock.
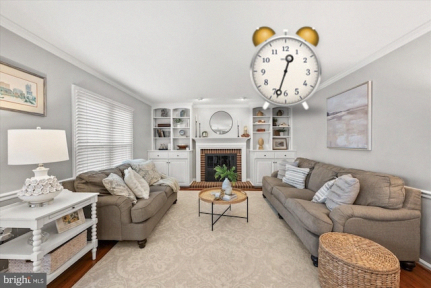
12:33
